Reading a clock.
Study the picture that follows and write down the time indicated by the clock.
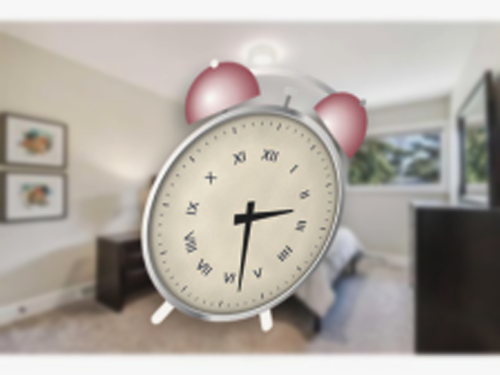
2:28
